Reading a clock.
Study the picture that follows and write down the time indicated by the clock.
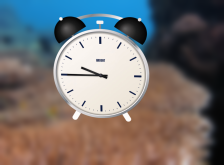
9:45
